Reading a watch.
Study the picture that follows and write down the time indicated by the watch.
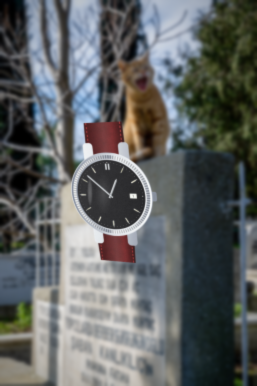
12:52
